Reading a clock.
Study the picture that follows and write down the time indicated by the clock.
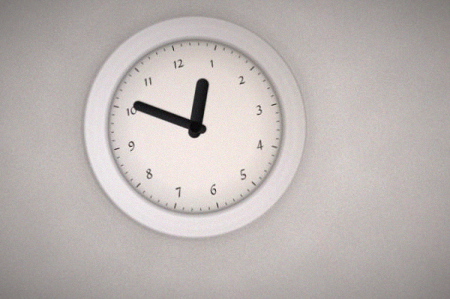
12:51
